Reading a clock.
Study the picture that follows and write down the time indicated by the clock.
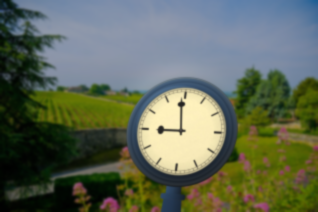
8:59
